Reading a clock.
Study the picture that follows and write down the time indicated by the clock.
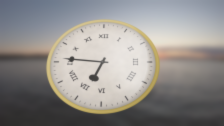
6:46
